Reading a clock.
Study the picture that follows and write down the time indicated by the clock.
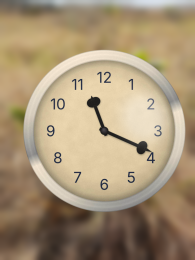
11:19
